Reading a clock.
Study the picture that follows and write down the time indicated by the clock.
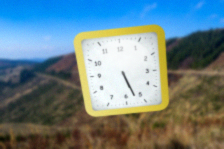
5:27
